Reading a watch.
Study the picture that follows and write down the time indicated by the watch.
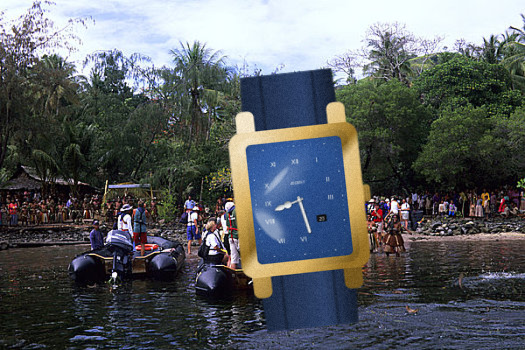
8:28
